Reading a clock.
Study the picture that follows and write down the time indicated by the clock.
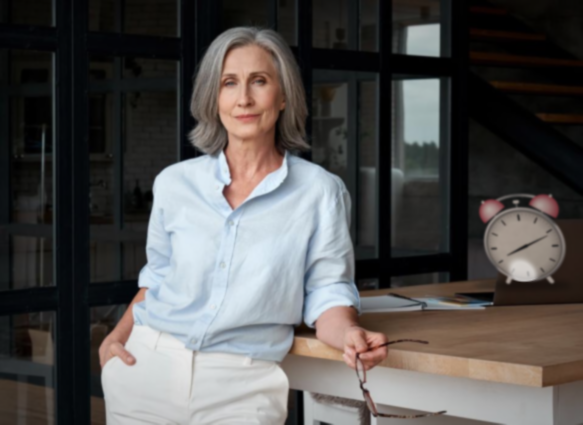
8:11
